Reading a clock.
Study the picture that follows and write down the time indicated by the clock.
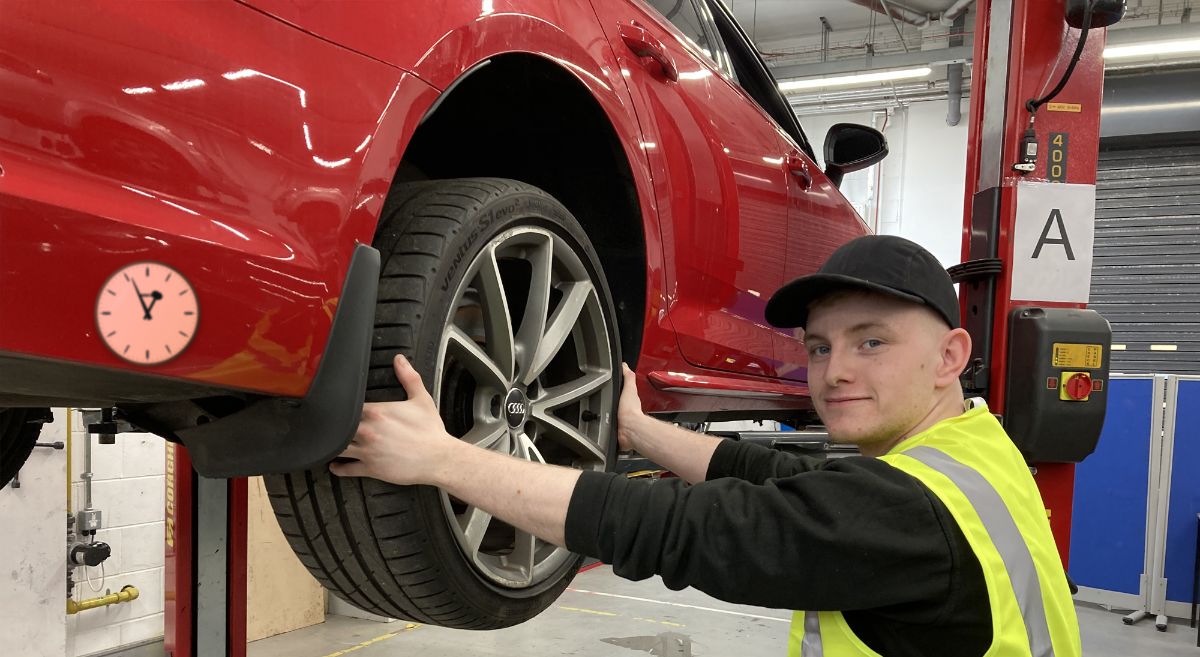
12:56
